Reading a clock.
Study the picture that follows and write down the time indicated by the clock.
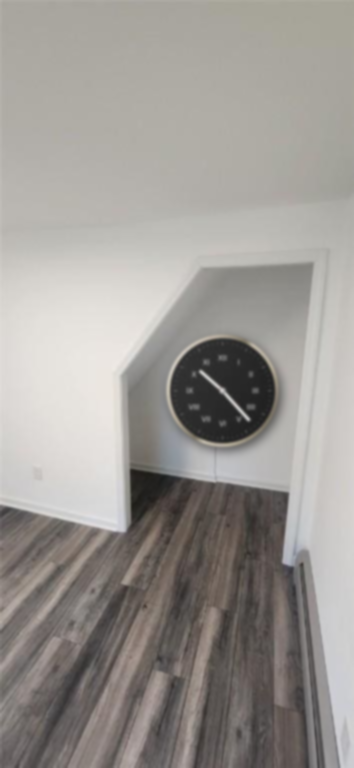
10:23
